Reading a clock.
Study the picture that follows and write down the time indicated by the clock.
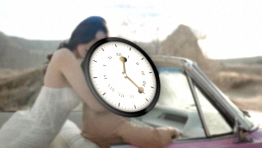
12:24
